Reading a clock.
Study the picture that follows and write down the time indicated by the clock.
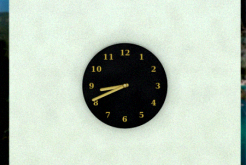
8:41
